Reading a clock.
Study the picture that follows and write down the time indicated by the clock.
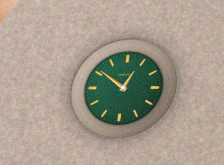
12:51
